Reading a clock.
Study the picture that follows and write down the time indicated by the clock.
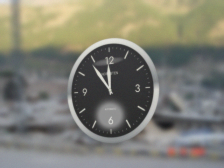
11:54
